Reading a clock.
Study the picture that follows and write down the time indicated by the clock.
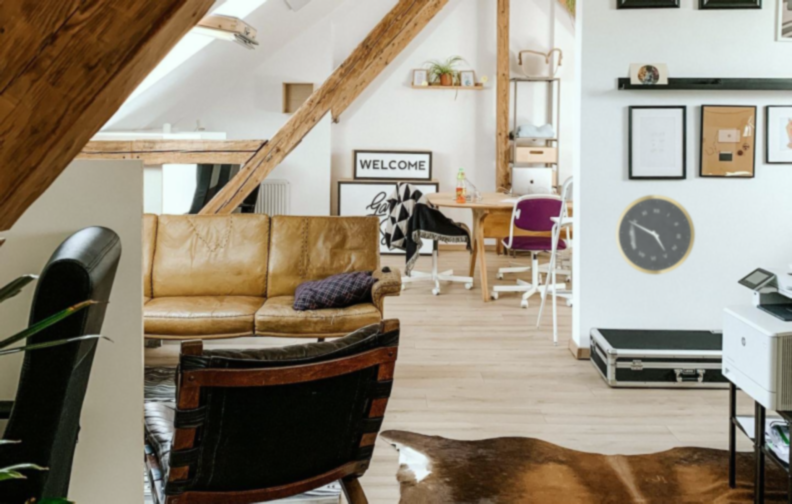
4:49
